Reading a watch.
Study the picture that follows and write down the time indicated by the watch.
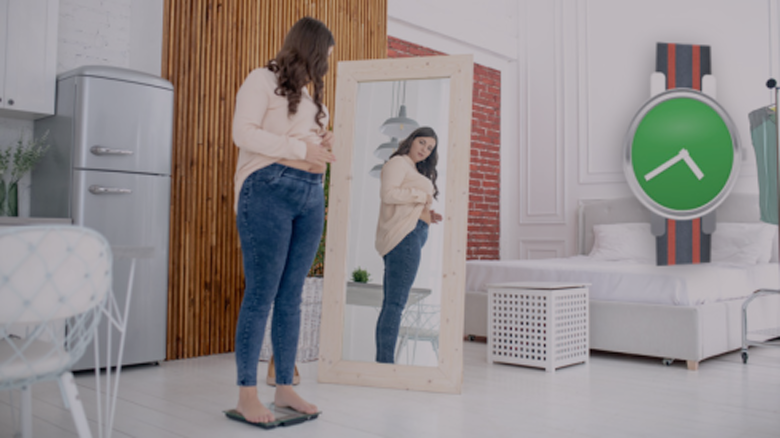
4:40
